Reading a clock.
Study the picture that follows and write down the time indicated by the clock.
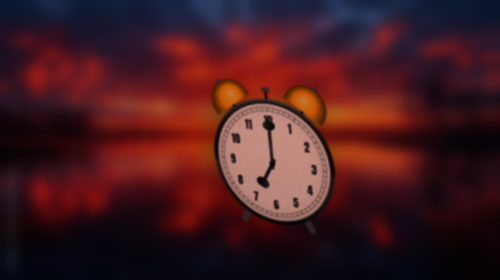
7:00
